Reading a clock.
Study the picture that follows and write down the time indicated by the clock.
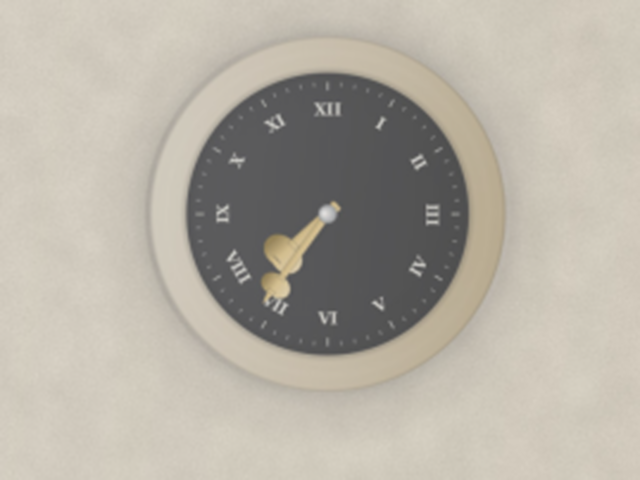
7:36
